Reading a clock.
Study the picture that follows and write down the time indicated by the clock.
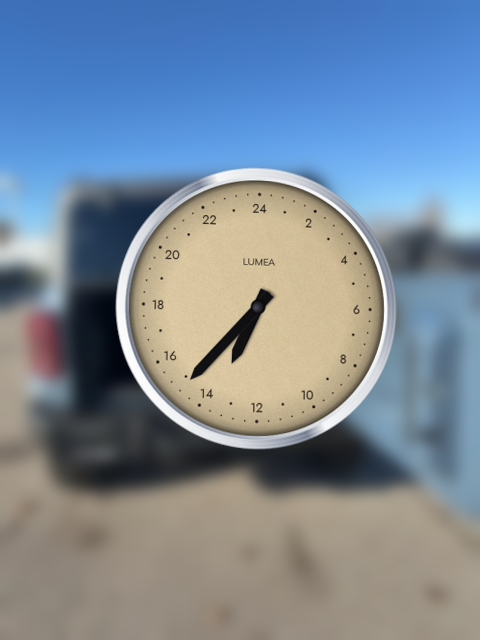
13:37
